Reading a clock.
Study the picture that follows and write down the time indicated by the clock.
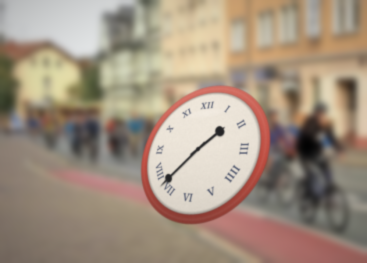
1:37
